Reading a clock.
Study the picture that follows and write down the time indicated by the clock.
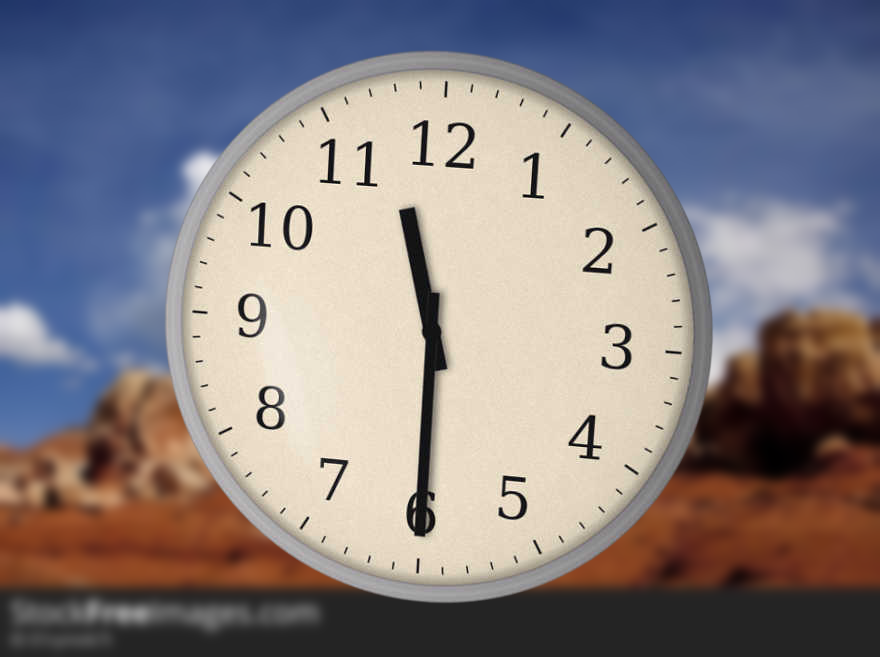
11:30
